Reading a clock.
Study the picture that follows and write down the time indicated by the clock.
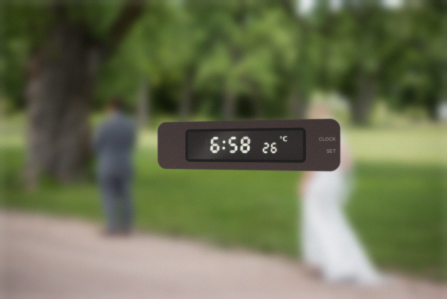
6:58
